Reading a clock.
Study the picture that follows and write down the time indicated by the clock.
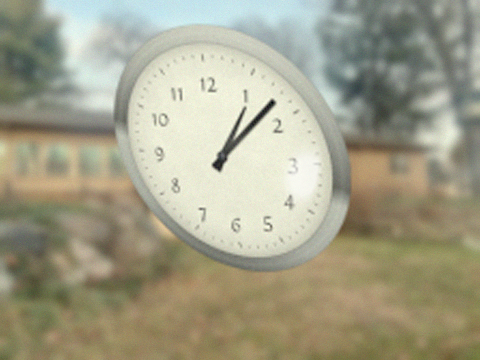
1:08
